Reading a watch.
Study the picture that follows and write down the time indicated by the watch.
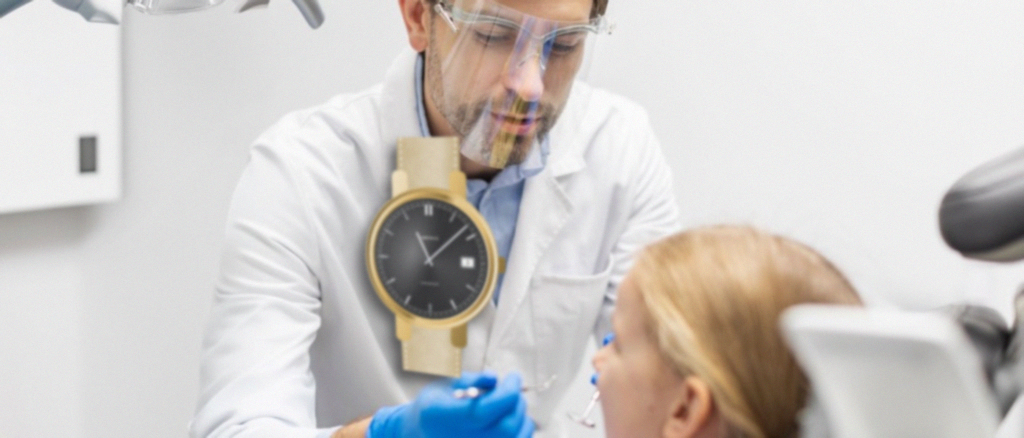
11:08
